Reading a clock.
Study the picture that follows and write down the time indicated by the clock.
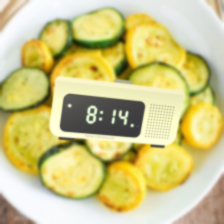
8:14
